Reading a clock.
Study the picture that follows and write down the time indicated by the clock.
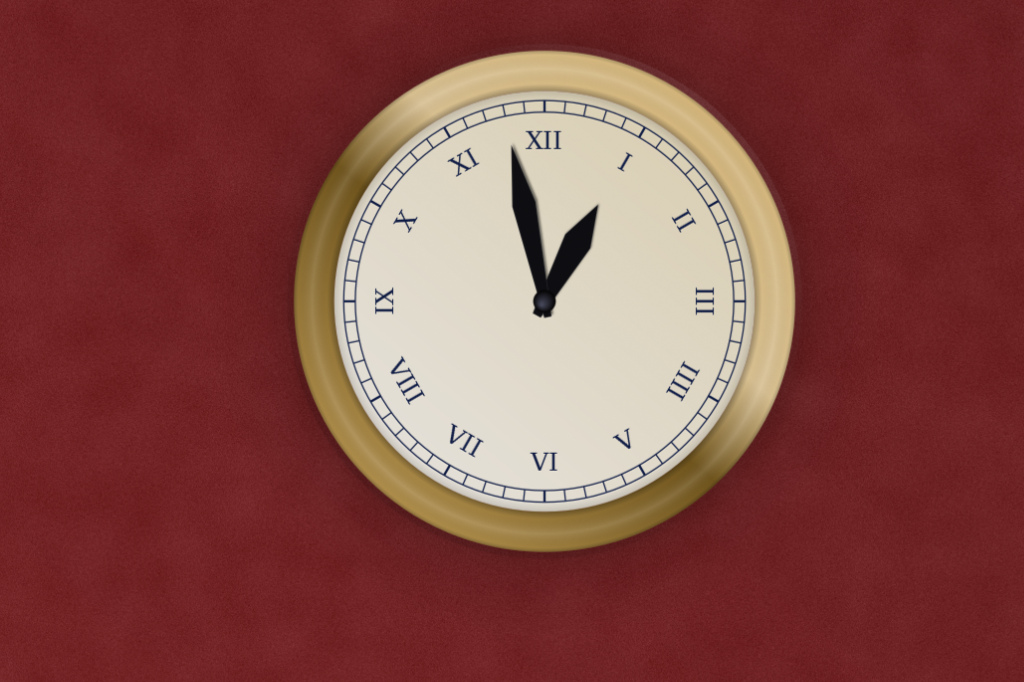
12:58
